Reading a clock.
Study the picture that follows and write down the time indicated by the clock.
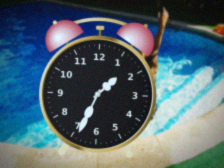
1:34
